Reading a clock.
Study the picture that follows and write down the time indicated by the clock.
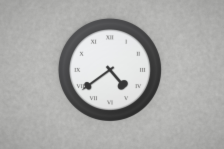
4:39
